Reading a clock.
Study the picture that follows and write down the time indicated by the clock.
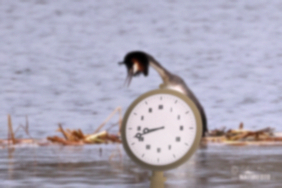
8:42
